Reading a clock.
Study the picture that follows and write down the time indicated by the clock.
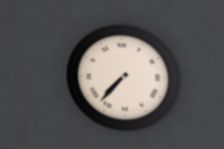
7:37
